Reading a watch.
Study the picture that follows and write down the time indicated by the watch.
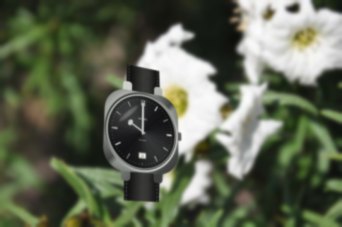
10:00
